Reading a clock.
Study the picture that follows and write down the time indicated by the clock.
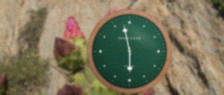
5:58
